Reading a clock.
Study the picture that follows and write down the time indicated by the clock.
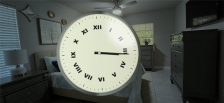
3:16
